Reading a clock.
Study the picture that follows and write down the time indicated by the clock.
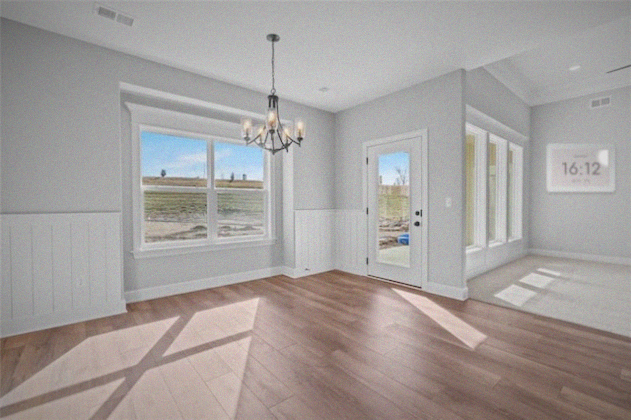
16:12
